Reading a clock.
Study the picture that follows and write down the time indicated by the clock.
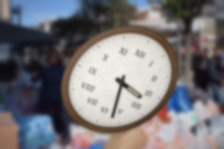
3:27
